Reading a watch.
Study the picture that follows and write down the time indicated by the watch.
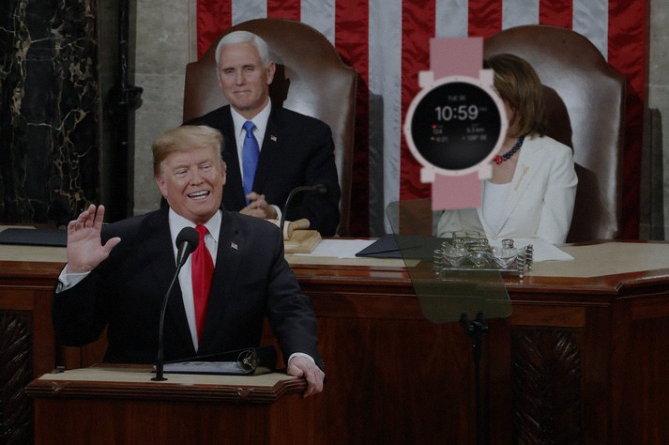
10:59
